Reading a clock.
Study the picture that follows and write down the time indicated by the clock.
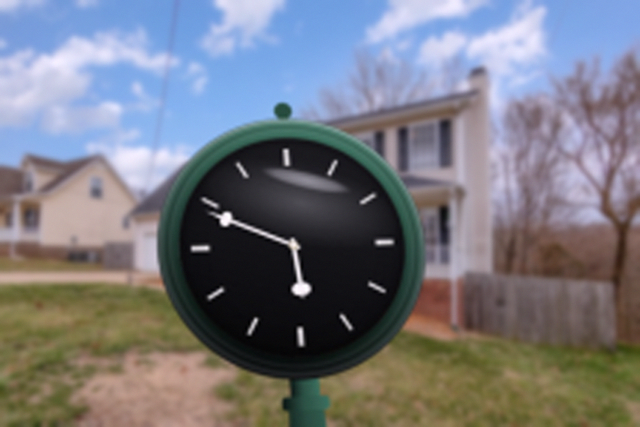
5:49
